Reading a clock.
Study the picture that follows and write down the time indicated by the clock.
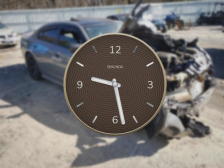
9:28
